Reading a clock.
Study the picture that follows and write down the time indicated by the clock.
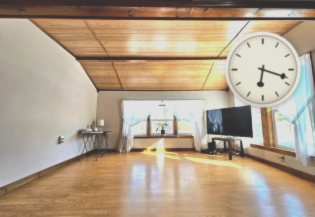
6:18
